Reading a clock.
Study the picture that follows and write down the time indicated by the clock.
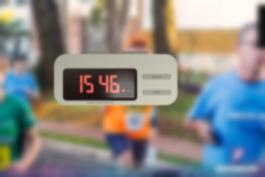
15:46
